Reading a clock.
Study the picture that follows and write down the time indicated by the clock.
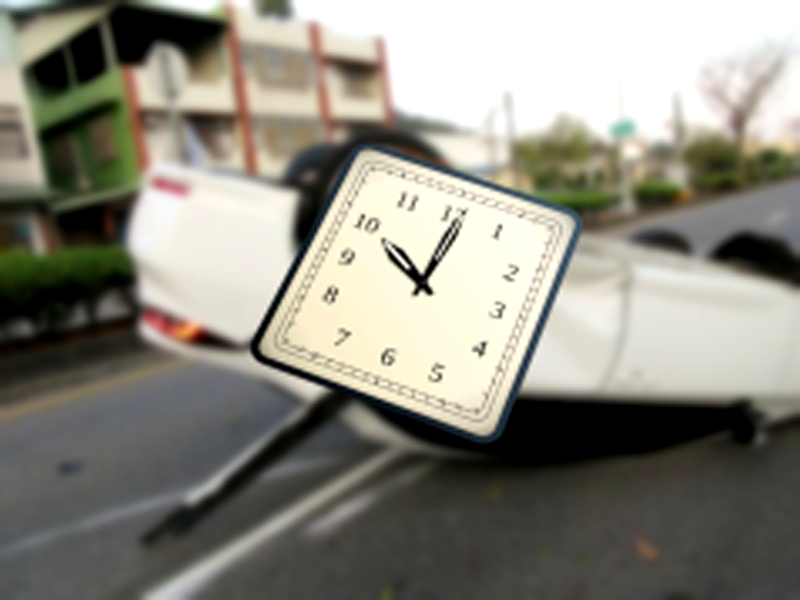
10:01
